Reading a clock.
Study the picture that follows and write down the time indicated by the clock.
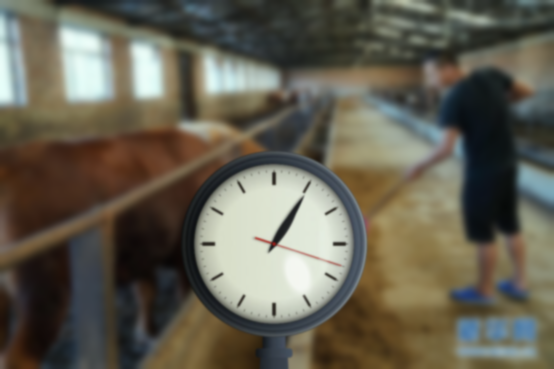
1:05:18
